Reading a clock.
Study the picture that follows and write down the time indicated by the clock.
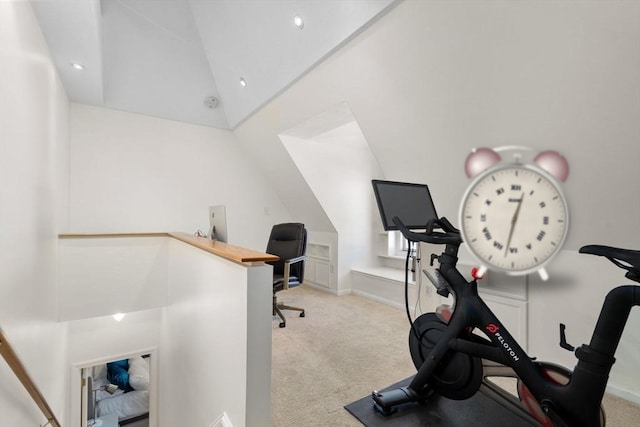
12:32
